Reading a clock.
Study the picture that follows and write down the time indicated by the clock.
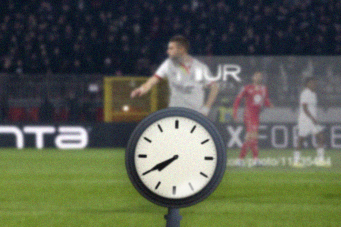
7:40
